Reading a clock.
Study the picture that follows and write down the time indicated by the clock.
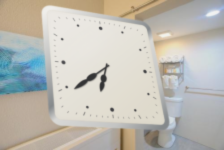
6:39
